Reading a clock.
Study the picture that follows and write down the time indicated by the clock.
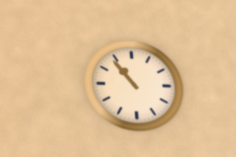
10:54
